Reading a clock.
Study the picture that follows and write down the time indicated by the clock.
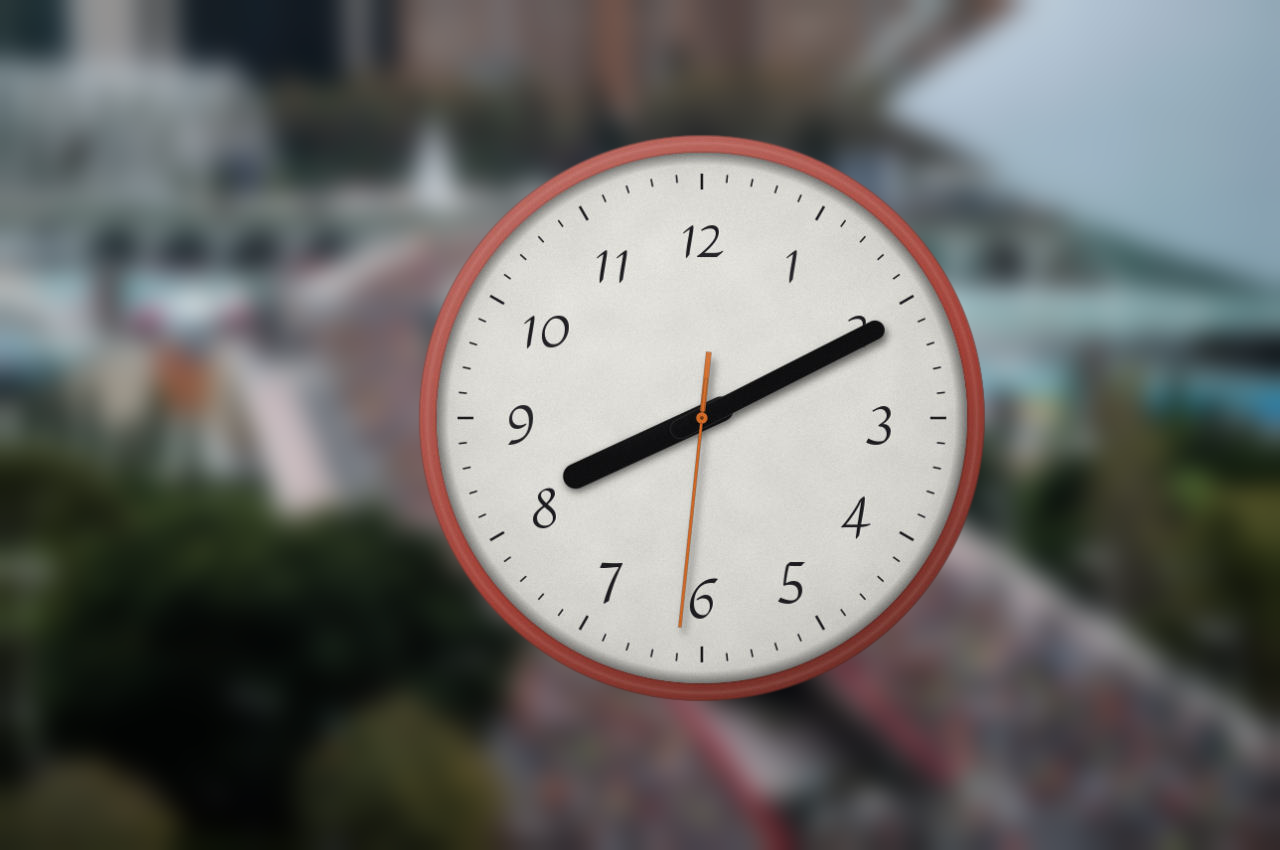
8:10:31
